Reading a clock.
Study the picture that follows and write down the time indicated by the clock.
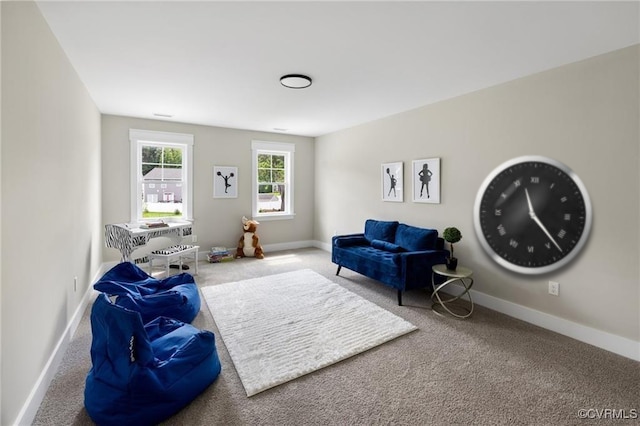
11:23
